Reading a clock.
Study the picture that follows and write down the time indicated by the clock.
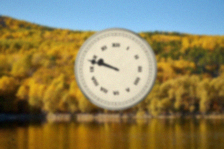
9:48
